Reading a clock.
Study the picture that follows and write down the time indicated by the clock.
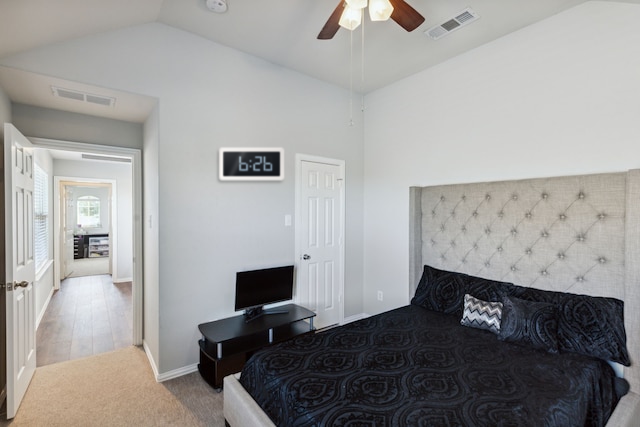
6:26
